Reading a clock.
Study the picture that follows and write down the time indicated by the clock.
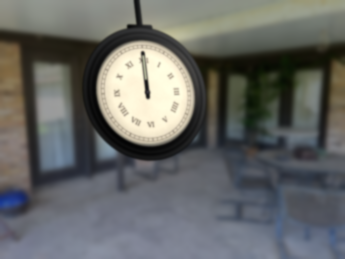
12:00
